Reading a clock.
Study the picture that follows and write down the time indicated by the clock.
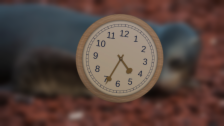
4:34
